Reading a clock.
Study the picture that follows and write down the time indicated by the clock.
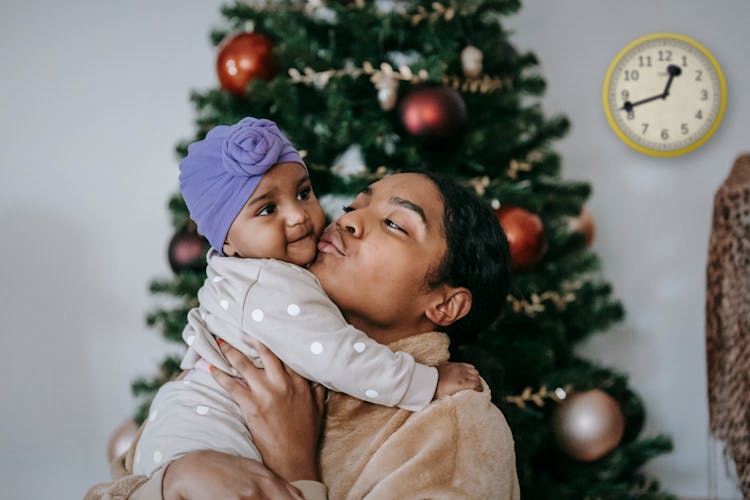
12:42
